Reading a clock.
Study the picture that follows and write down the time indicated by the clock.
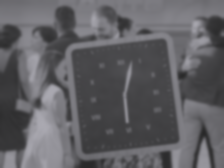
6:03
